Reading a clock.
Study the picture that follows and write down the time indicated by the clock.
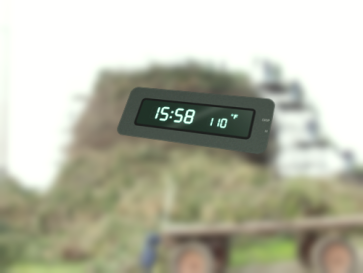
15:58
